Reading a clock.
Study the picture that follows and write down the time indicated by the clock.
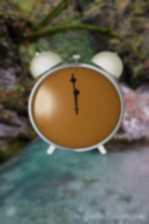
11:59
